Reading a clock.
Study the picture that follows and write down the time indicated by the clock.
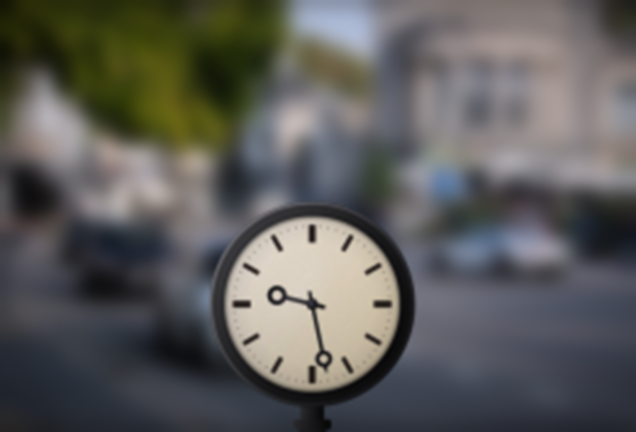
9:28
